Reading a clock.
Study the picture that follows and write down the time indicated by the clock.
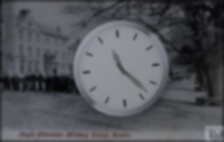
11:23
